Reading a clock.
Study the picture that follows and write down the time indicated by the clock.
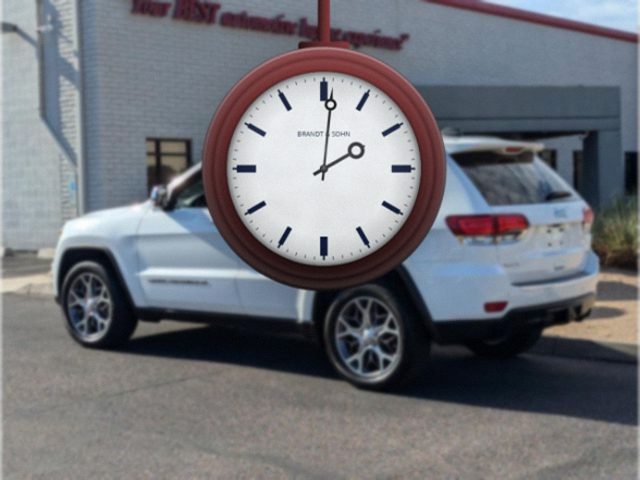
2:01
